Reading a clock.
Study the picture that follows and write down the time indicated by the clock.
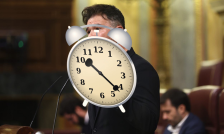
10:22
